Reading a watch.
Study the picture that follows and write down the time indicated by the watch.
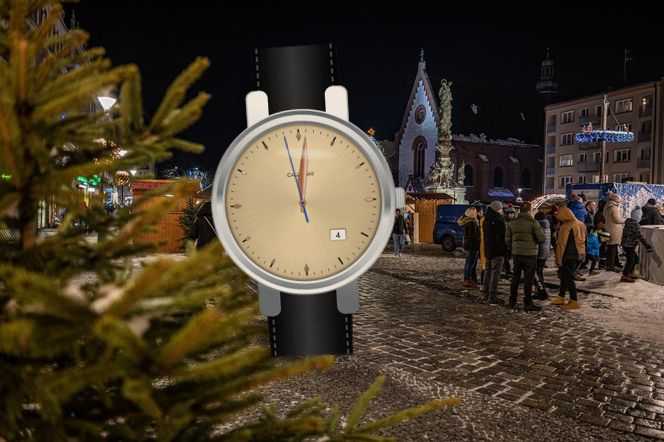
12:00:58
